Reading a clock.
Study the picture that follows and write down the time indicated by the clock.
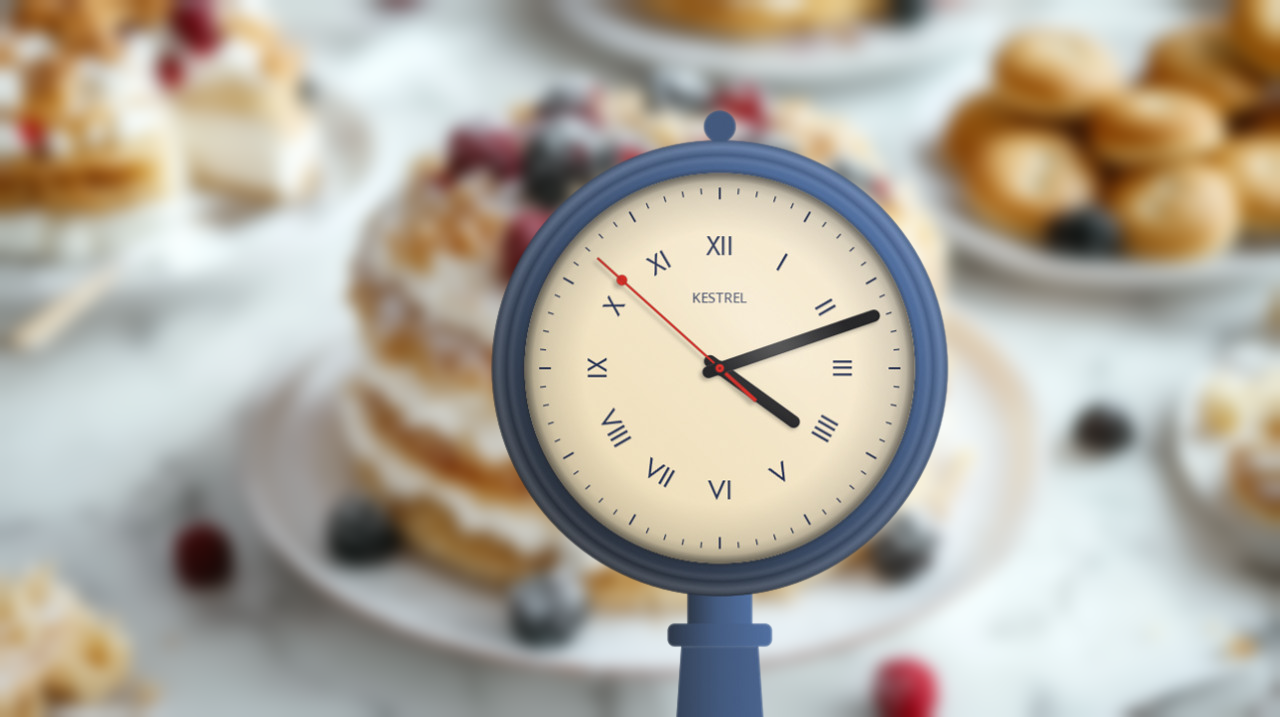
4:11:52
